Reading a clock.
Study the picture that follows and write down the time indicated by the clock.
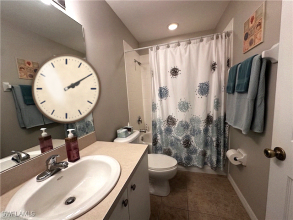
2:10
